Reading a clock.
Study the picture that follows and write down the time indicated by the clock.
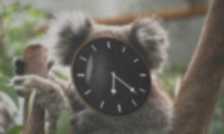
6:22
